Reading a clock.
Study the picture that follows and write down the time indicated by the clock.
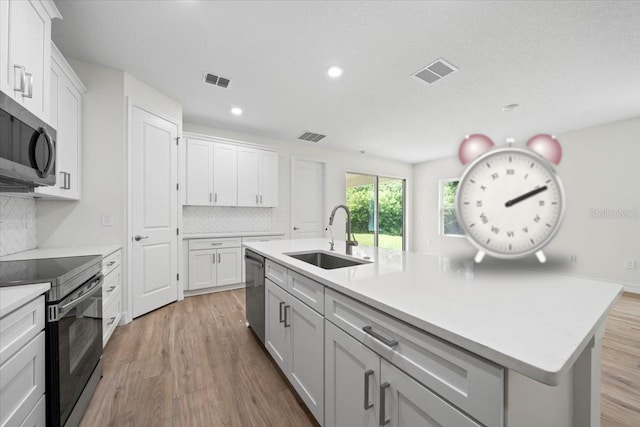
2:11
